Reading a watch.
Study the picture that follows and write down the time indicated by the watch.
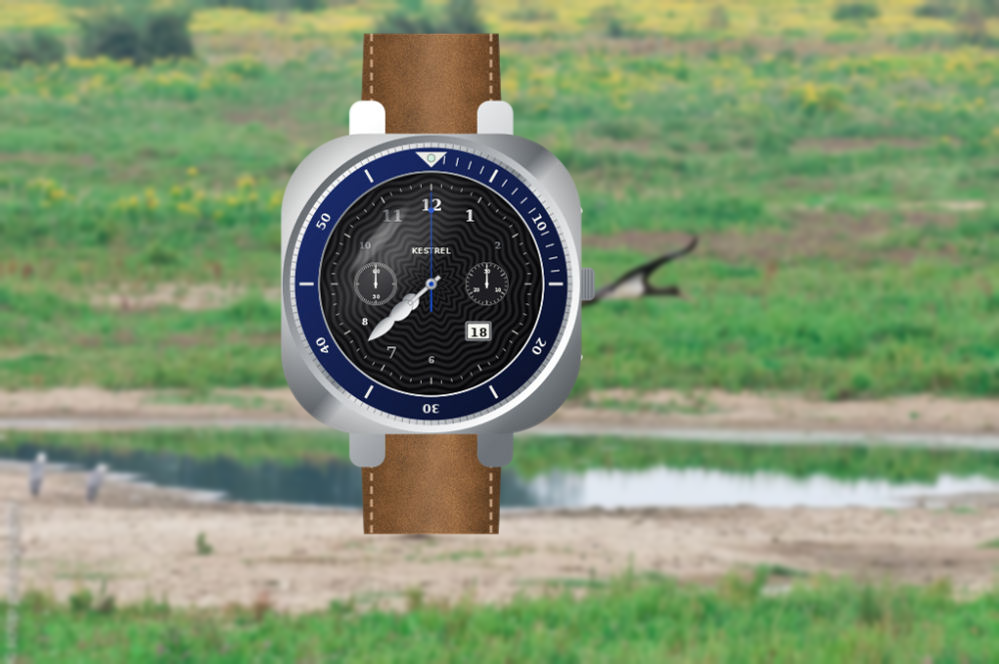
7:38
